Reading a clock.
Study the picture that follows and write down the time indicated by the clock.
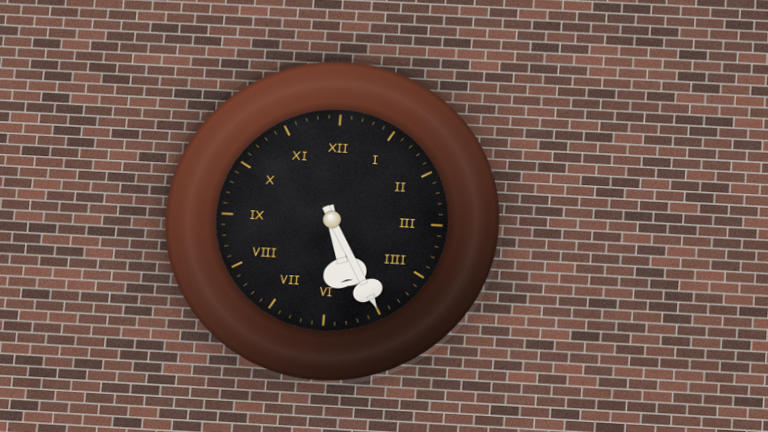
5:25
